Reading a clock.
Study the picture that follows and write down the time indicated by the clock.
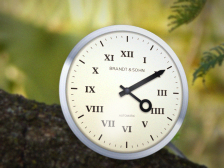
4:10
